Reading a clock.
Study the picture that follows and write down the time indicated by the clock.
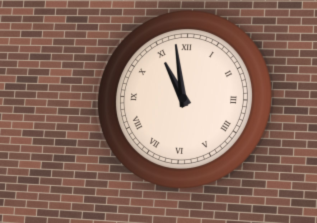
10:58
